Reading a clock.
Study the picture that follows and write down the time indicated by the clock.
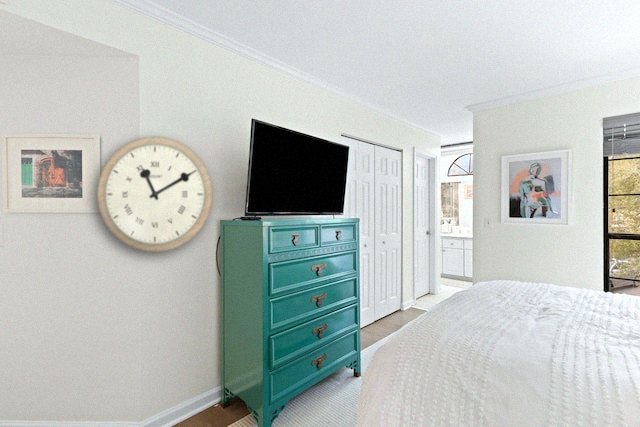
11:10
